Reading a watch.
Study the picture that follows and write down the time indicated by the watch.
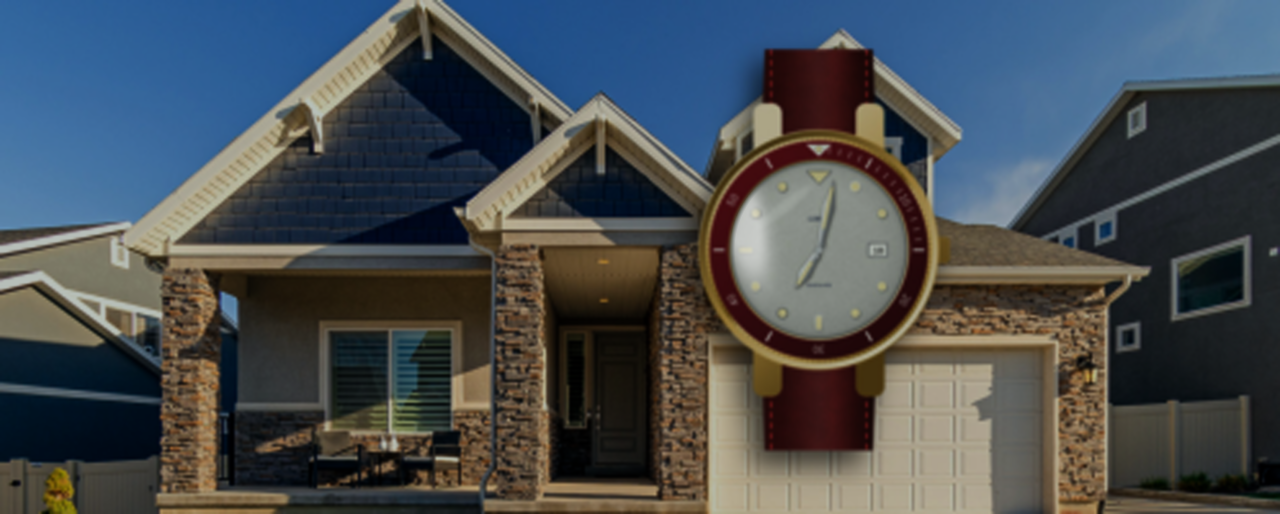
7:02
